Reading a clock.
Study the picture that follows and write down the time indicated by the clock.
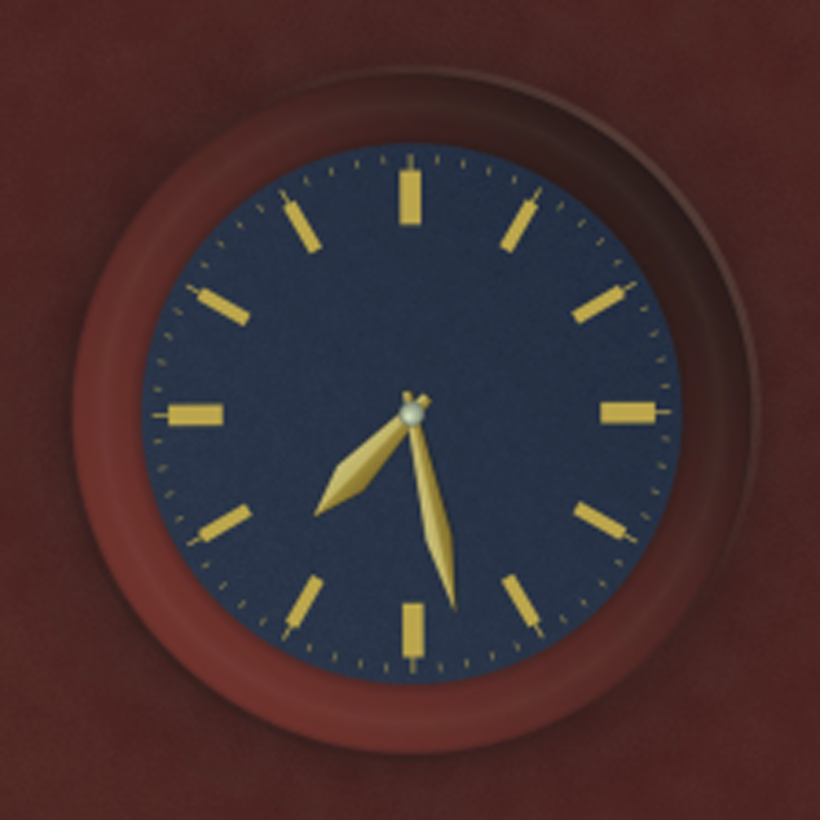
7:28
